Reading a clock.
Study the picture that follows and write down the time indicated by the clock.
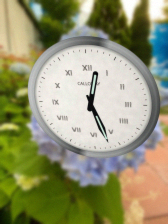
12:27
